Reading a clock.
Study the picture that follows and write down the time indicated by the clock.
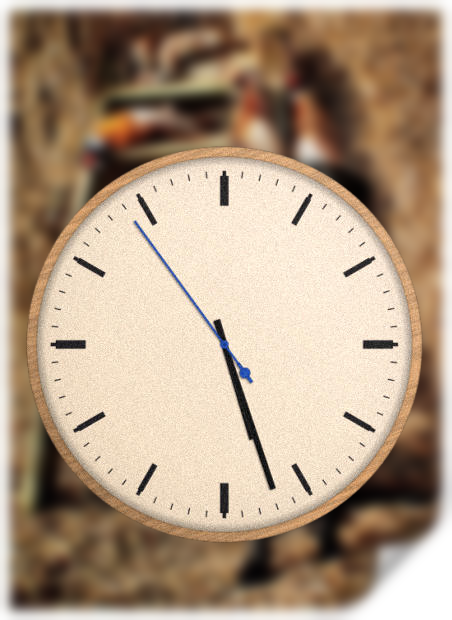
5:26:54
